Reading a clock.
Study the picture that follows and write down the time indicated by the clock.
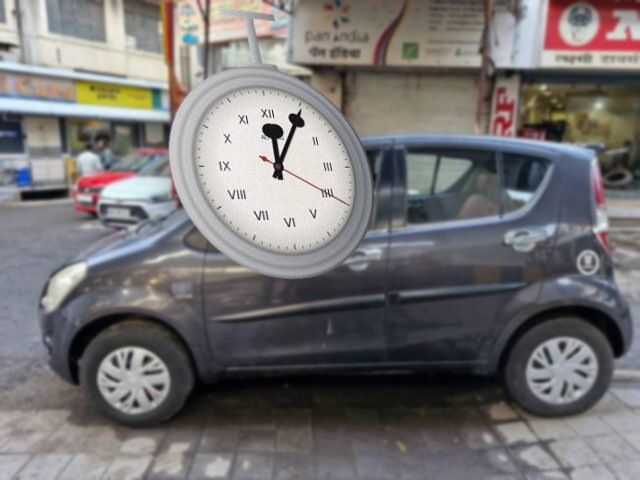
12:05:20
